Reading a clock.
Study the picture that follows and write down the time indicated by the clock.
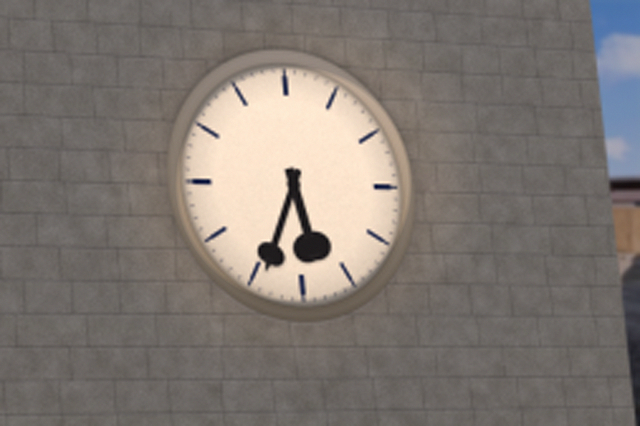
5:34
